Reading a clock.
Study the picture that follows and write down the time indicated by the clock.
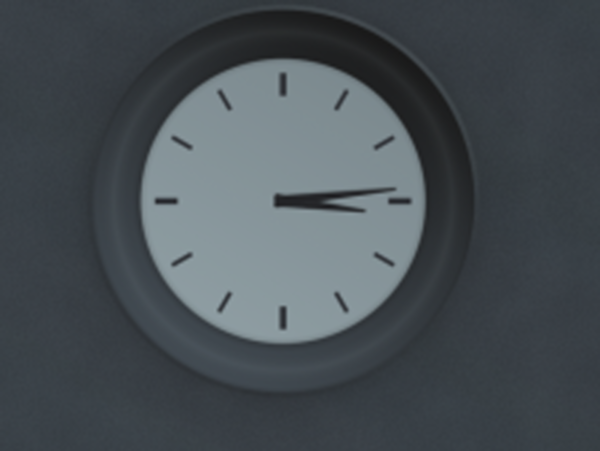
3:14
